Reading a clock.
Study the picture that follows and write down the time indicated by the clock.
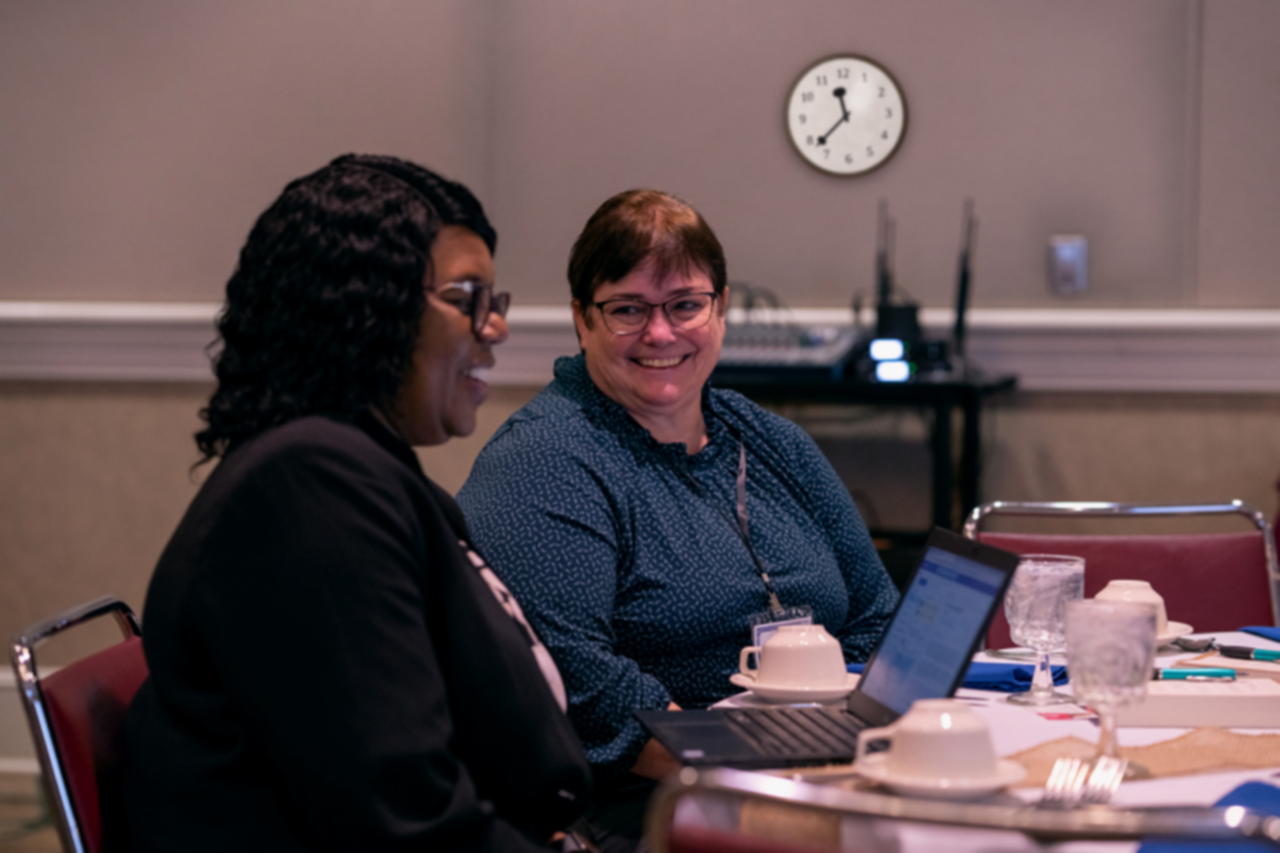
11:38
